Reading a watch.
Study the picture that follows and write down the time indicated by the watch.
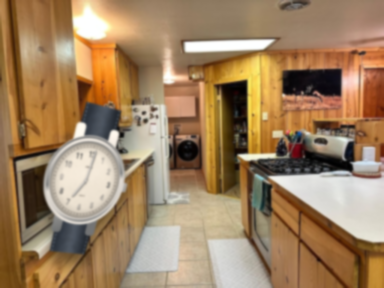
7:01
